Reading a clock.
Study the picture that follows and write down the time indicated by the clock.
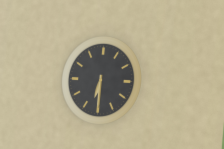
6:30
